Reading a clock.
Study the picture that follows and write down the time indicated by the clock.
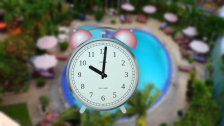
10:01
